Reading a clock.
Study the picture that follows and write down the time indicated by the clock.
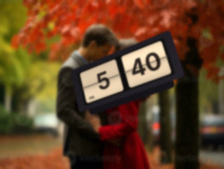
5:40
